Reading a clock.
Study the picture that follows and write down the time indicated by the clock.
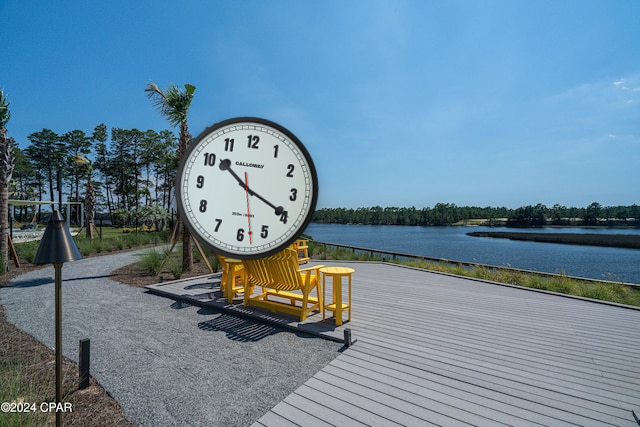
10:19:28
